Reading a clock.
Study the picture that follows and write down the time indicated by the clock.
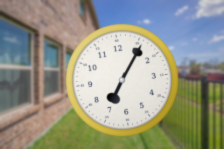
7:06
